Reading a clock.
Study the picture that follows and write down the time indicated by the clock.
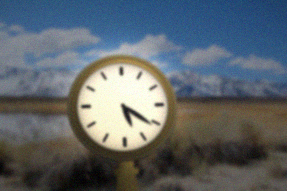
5:21
